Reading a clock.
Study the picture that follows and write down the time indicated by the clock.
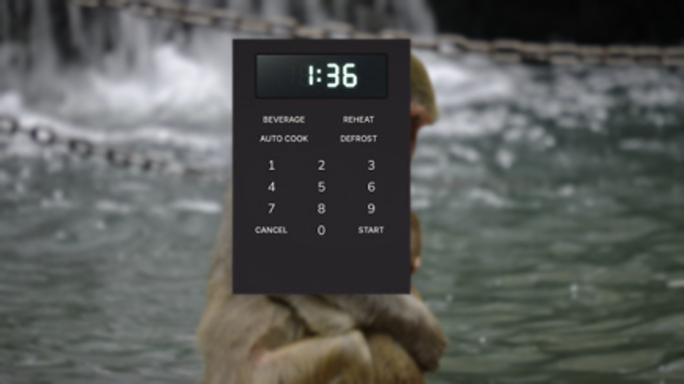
1:36
